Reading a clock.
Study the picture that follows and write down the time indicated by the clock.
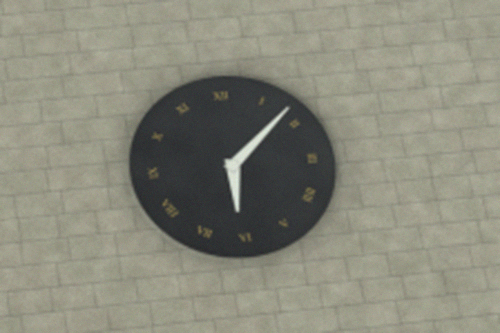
6:08
